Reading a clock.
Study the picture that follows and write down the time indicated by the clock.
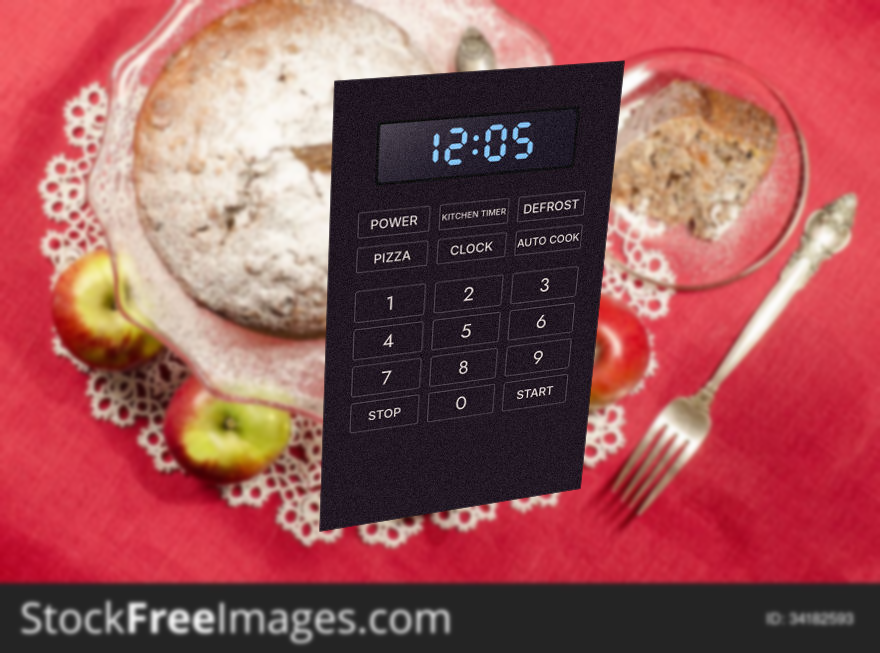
12:05
